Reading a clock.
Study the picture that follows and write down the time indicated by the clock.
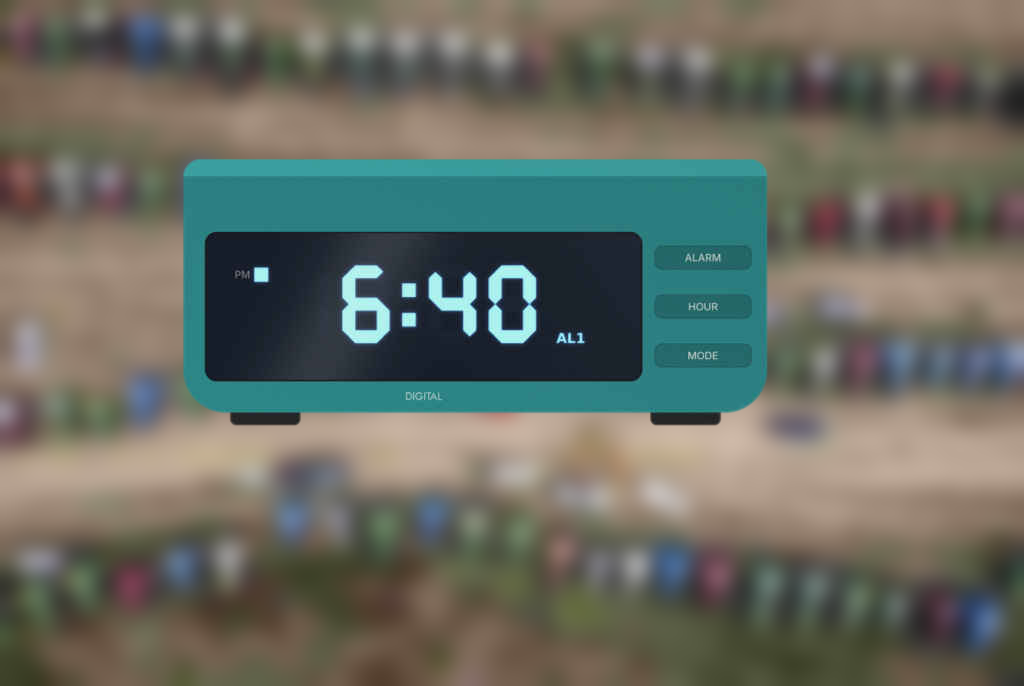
6:40
